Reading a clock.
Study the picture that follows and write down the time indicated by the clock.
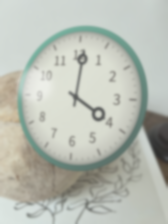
4:01
